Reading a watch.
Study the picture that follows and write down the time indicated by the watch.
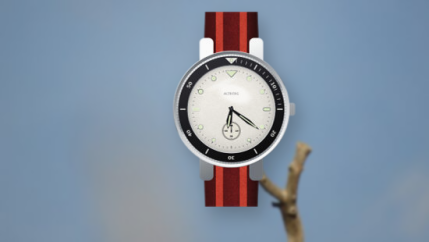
6:21
